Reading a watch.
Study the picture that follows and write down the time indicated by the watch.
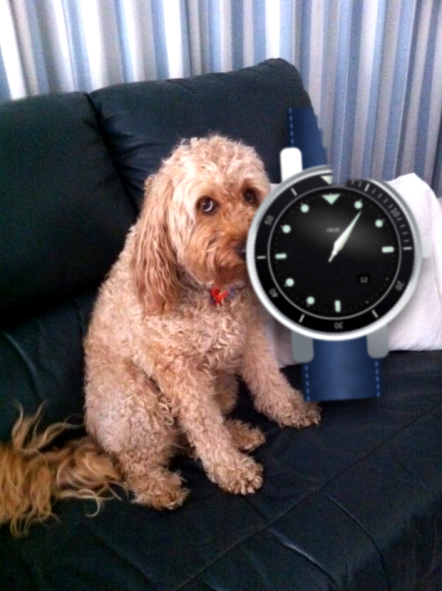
1:06
